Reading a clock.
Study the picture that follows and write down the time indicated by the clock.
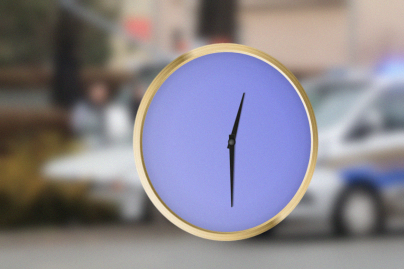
12:30
